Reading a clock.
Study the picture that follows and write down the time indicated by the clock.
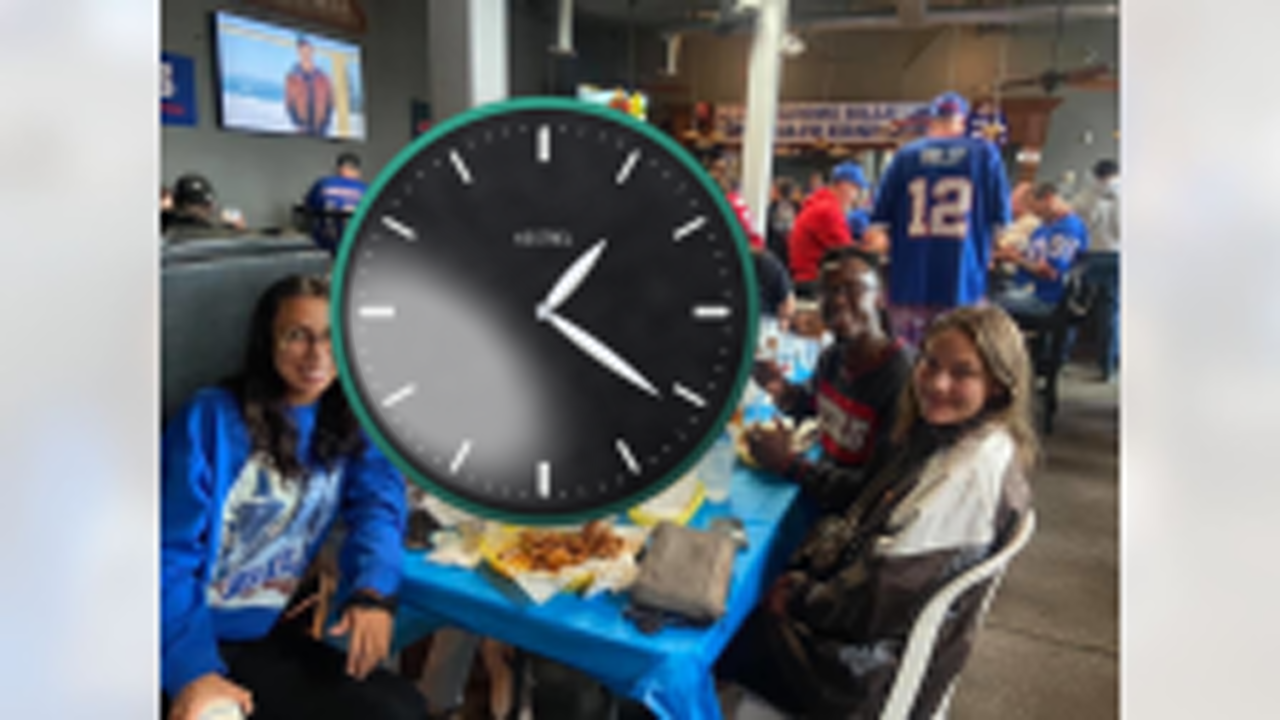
1:21
